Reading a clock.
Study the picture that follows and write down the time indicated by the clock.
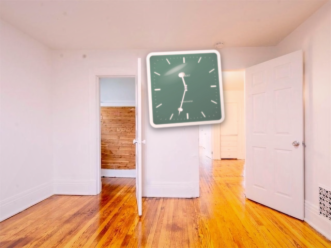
11:33
